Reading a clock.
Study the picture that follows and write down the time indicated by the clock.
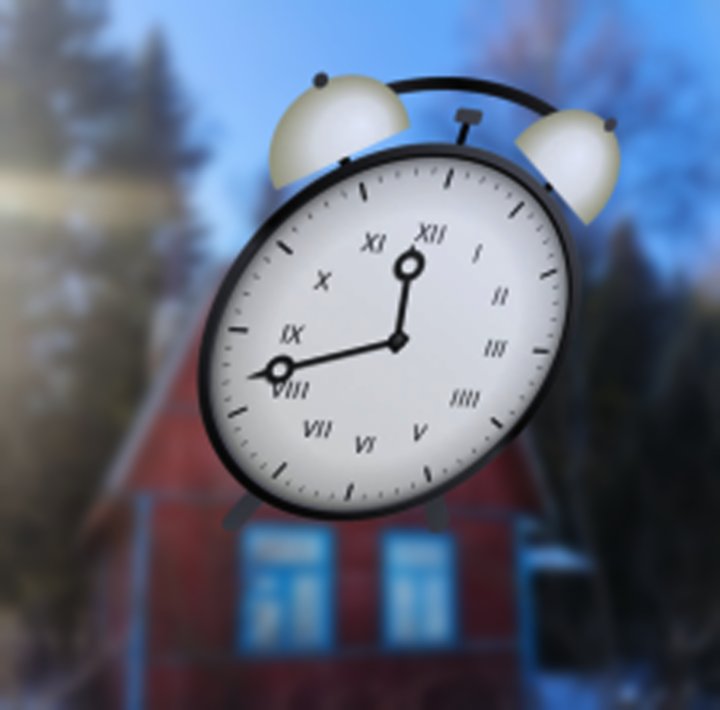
11:42
